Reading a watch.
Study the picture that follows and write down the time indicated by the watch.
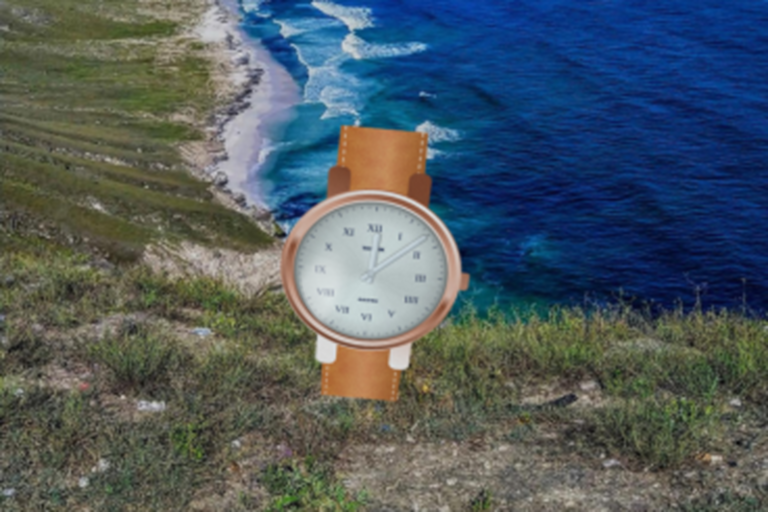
12:08
